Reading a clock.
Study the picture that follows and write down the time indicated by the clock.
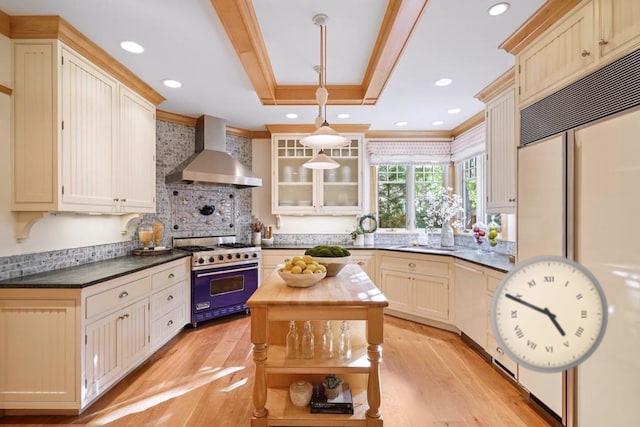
4:49
